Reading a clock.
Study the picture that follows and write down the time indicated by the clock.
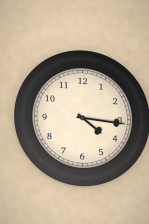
4:16
